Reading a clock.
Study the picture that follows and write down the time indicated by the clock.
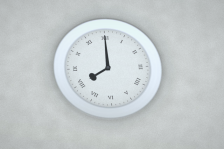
8:00
